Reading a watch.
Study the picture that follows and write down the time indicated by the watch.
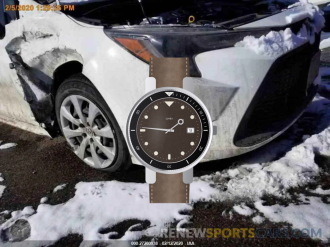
1:46
